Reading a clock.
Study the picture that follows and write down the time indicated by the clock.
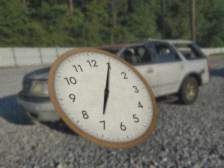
7:05
